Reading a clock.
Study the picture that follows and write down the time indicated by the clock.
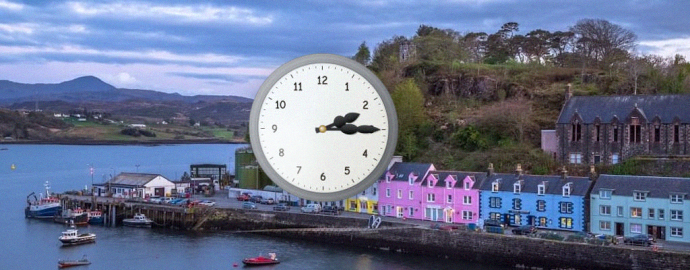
2:15
